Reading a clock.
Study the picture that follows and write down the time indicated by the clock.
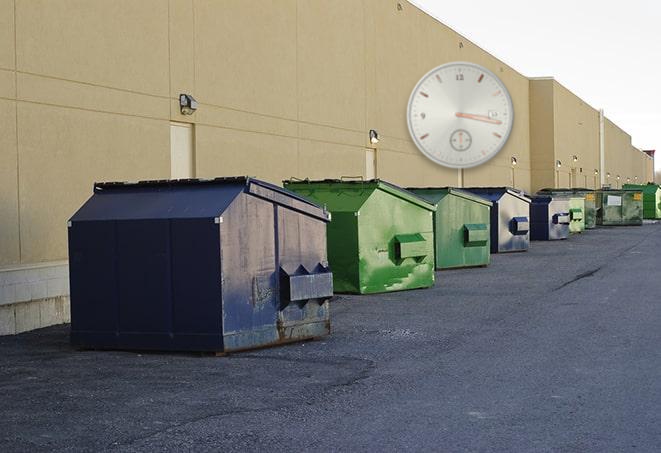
3:17
